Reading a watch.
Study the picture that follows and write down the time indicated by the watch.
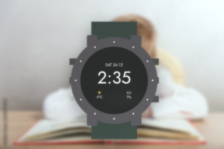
2:35
